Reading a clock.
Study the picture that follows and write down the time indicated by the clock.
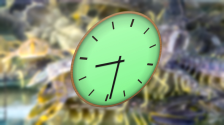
8:29
